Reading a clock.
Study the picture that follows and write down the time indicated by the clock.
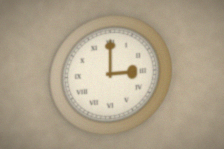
3:00
